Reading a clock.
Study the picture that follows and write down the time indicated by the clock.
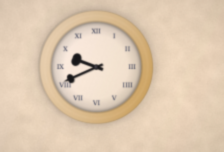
9:41
